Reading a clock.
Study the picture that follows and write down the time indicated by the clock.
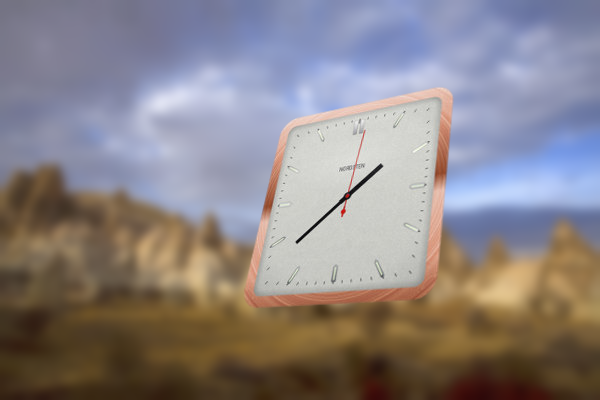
1:38:01
